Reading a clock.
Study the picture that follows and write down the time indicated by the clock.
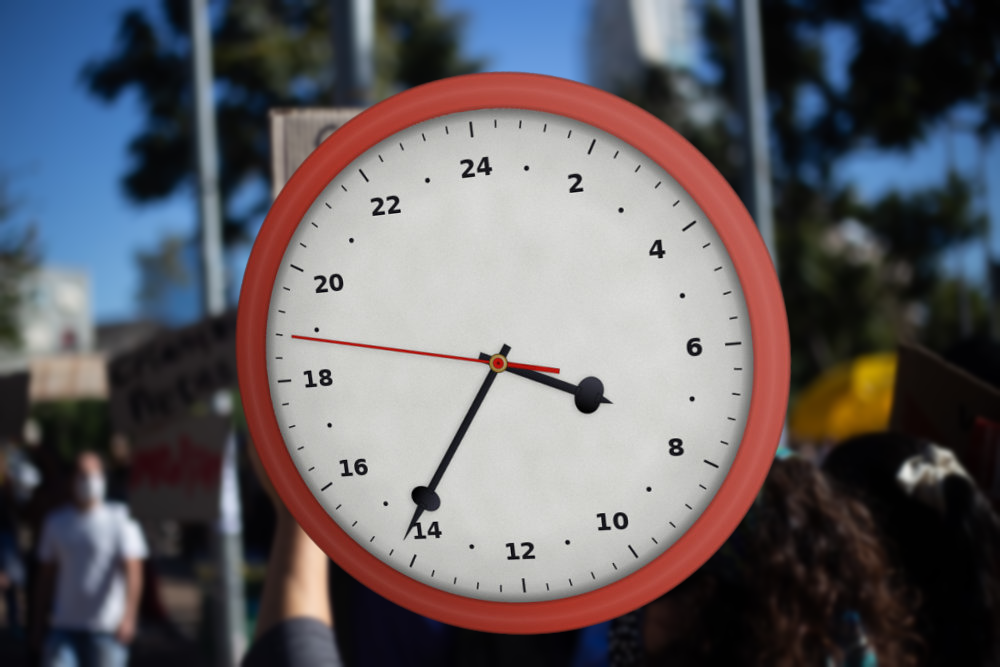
7:35:47
